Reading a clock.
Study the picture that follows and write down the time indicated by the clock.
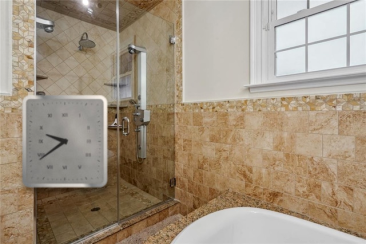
9:39
